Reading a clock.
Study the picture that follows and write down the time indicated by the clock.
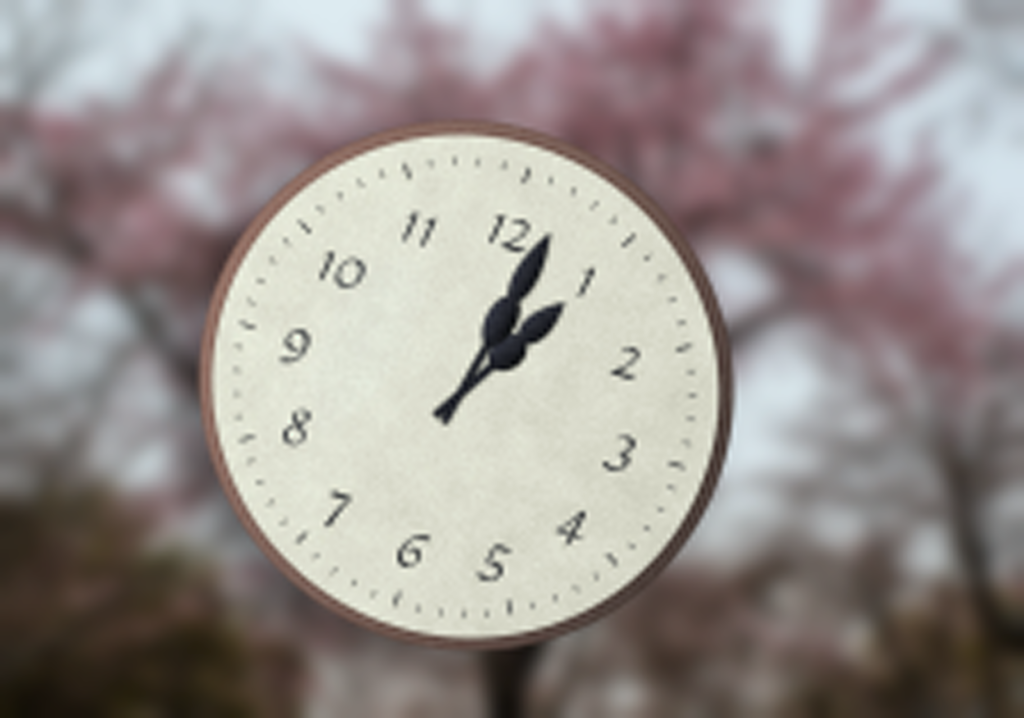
1:02
